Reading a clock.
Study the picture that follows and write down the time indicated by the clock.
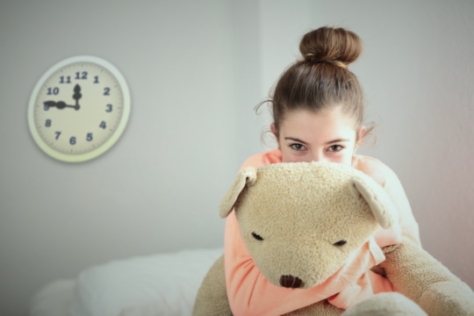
11:46
